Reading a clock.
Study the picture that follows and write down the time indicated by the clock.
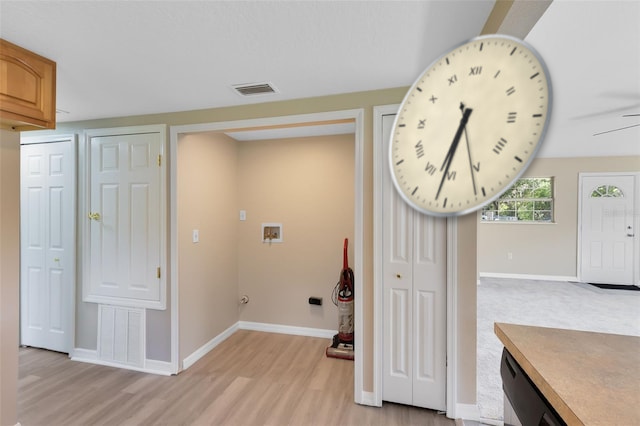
6:31:26
